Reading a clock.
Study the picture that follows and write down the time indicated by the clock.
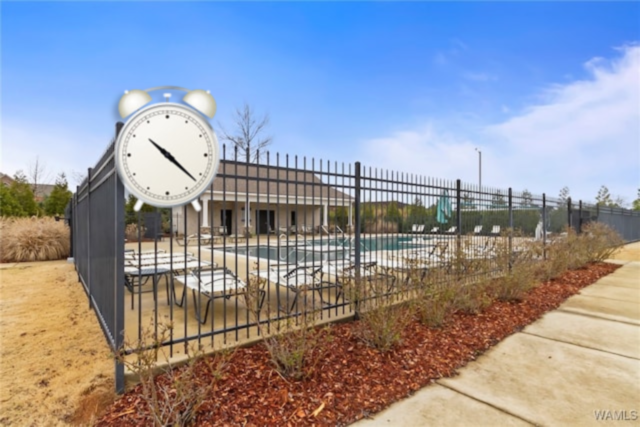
10:22
